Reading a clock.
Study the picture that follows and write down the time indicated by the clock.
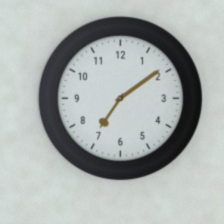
7:09
